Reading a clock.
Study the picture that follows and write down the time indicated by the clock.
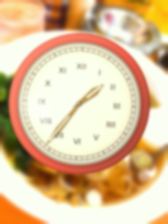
1:36
